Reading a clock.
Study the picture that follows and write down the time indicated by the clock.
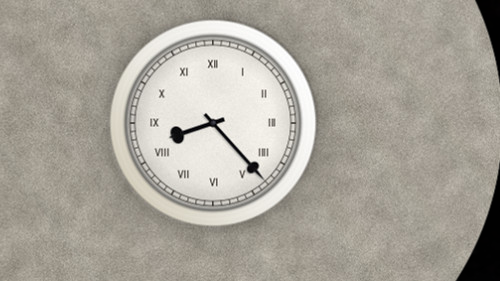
8:23
